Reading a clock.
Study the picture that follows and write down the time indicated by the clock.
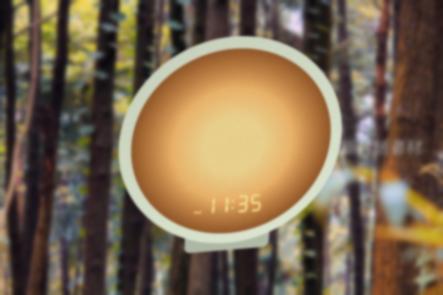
11:35
